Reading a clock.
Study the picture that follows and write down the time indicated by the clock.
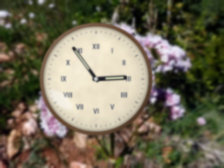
2:54
